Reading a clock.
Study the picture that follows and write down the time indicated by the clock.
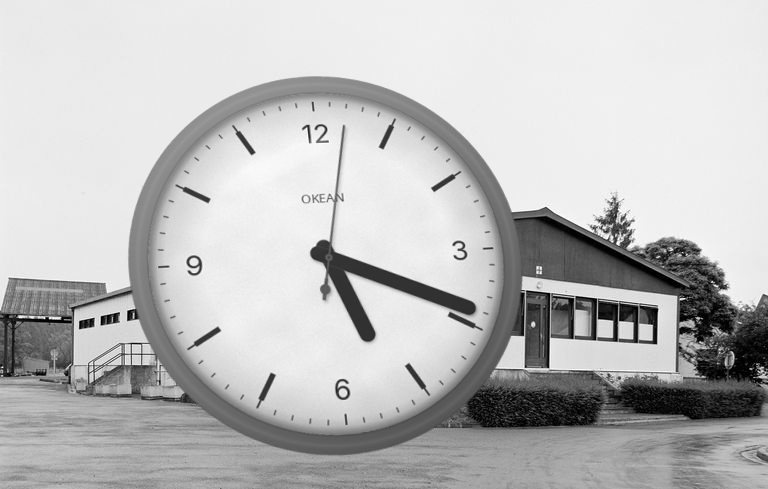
5:19:02
